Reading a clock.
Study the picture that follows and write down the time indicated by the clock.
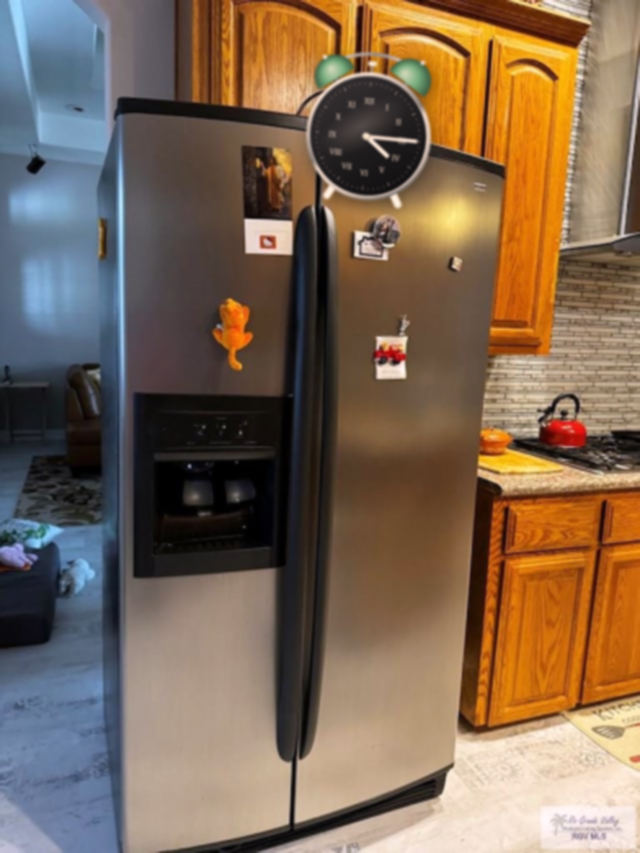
4:15
